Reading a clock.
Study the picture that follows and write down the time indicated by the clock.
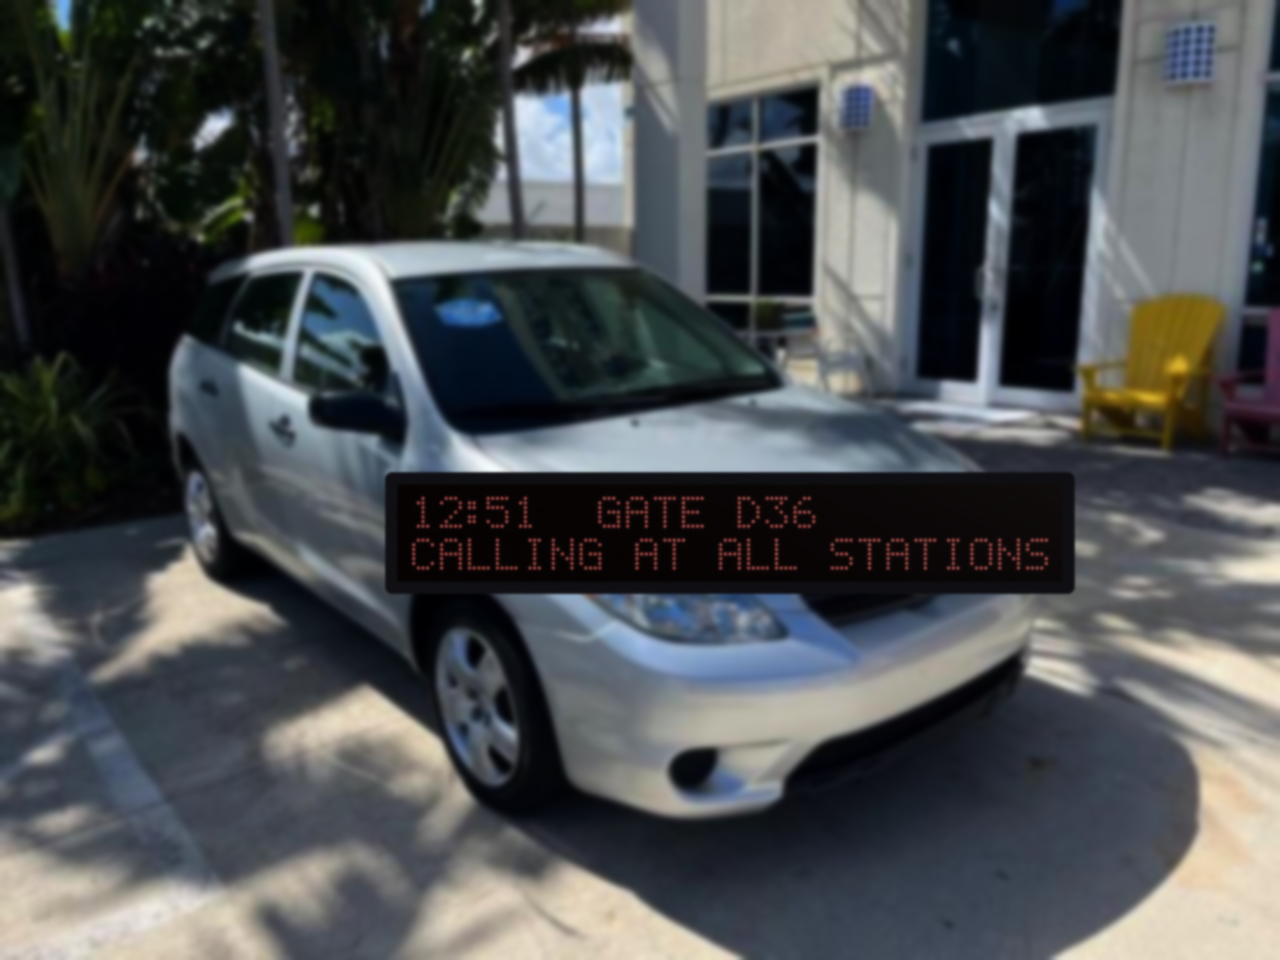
12:51
